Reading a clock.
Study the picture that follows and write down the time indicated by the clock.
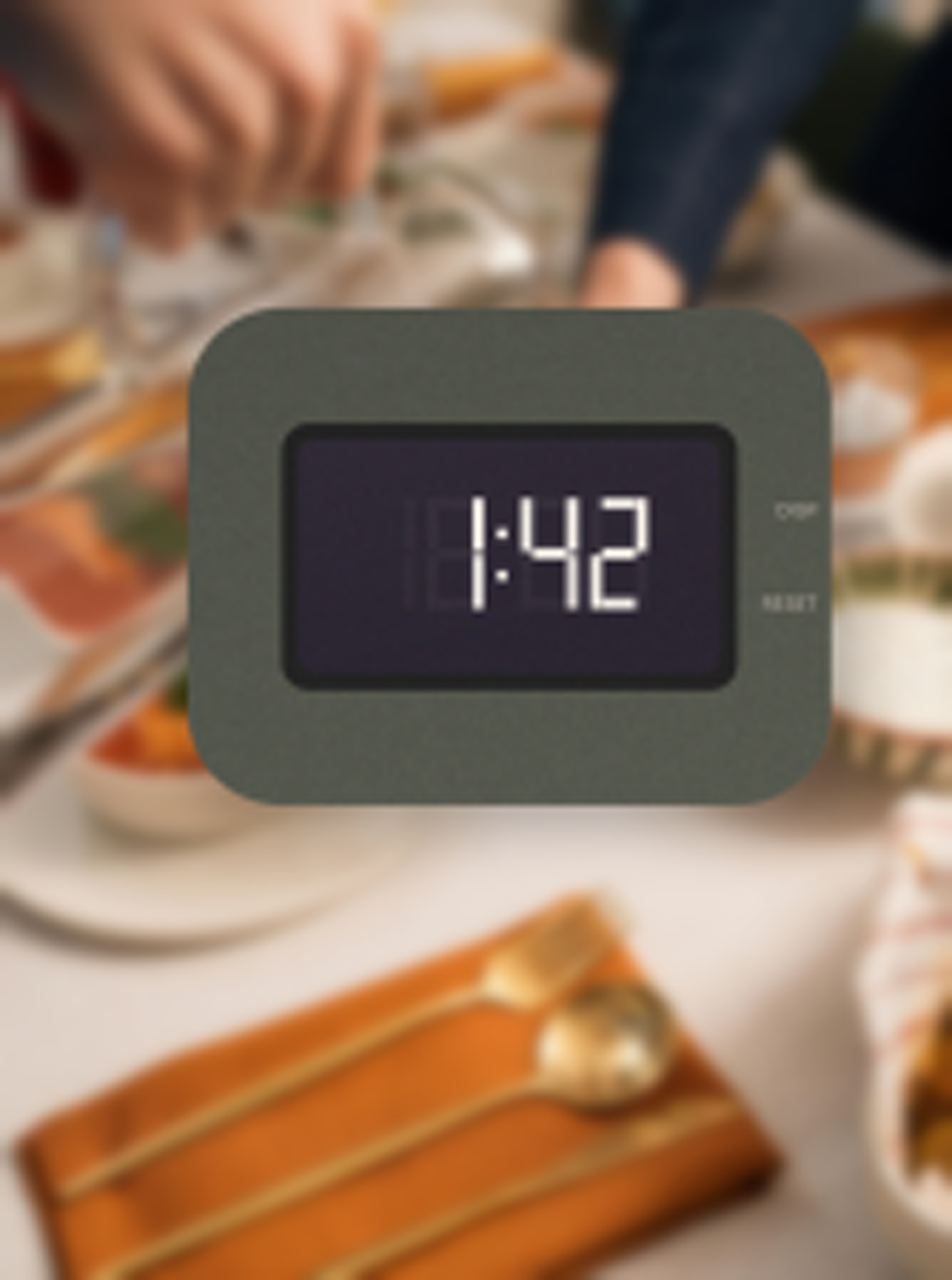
1:42
